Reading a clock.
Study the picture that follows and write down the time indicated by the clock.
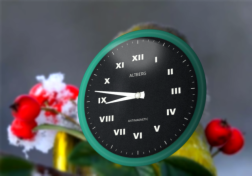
8:47
